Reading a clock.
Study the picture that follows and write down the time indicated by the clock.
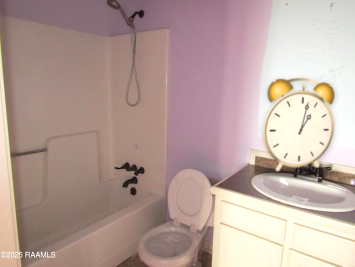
1:02
